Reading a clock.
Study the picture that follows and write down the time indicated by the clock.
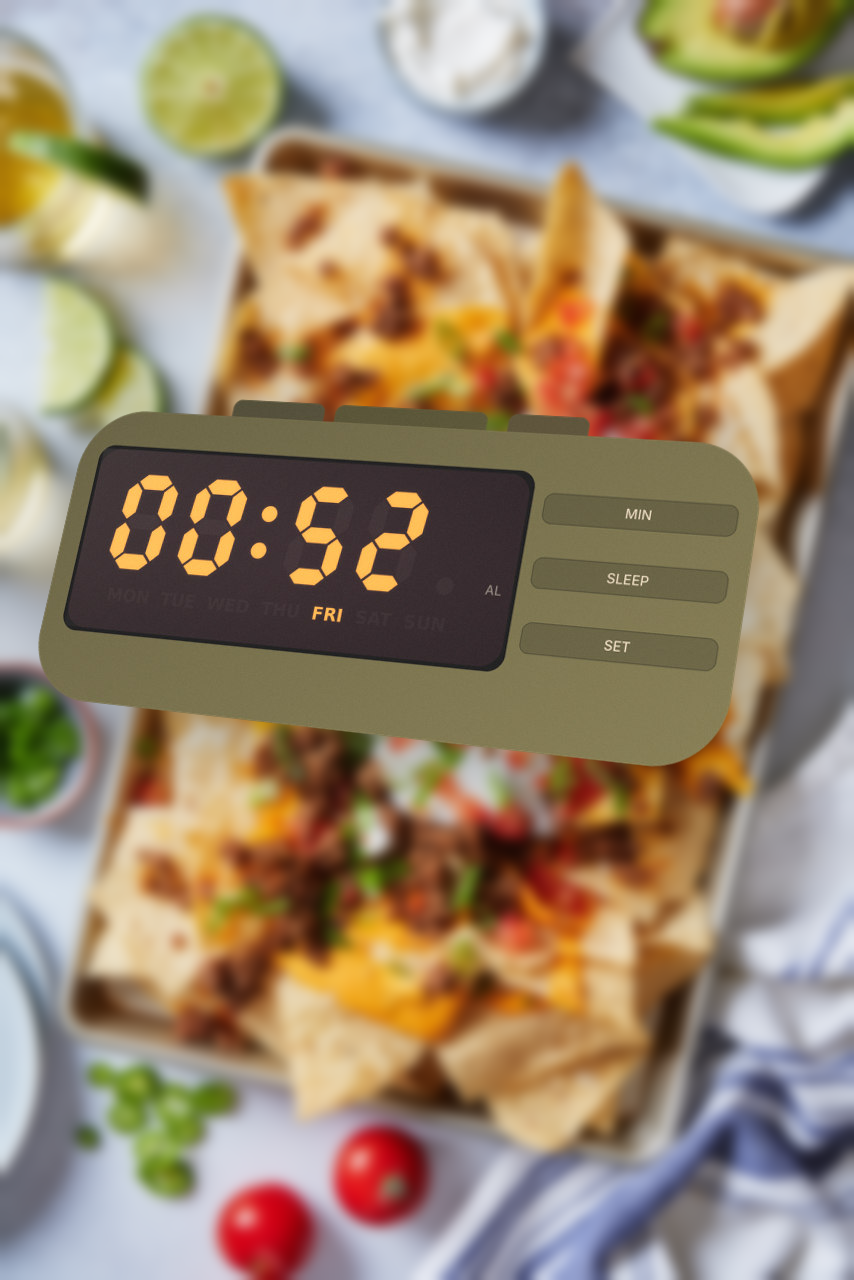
0:52
